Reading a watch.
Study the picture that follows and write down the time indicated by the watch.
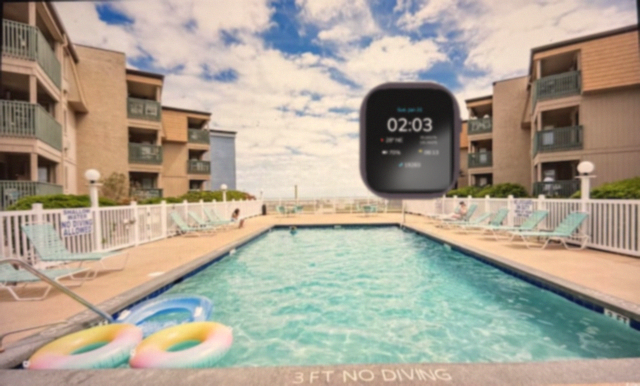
2:03
